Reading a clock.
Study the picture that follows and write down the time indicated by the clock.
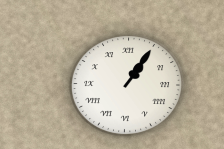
1:05
